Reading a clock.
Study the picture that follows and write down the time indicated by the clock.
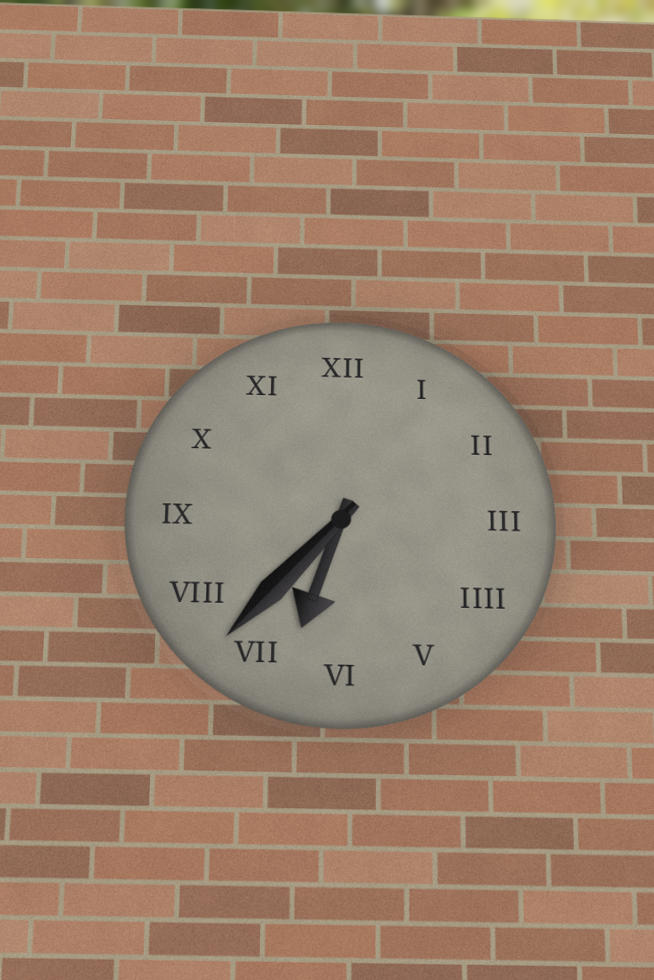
6:37
